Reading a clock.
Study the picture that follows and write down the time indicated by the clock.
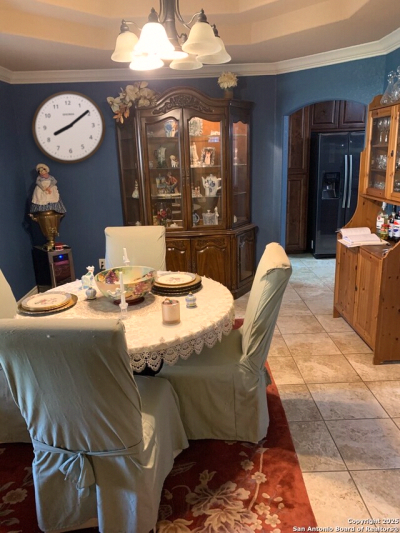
8:09
